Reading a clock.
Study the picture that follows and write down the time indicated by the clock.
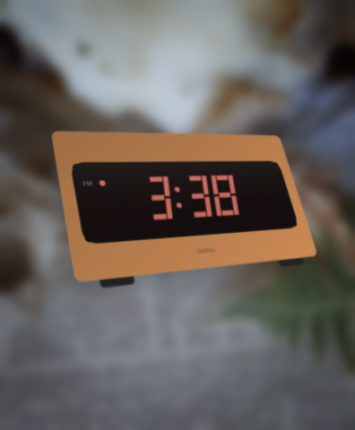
3:38
